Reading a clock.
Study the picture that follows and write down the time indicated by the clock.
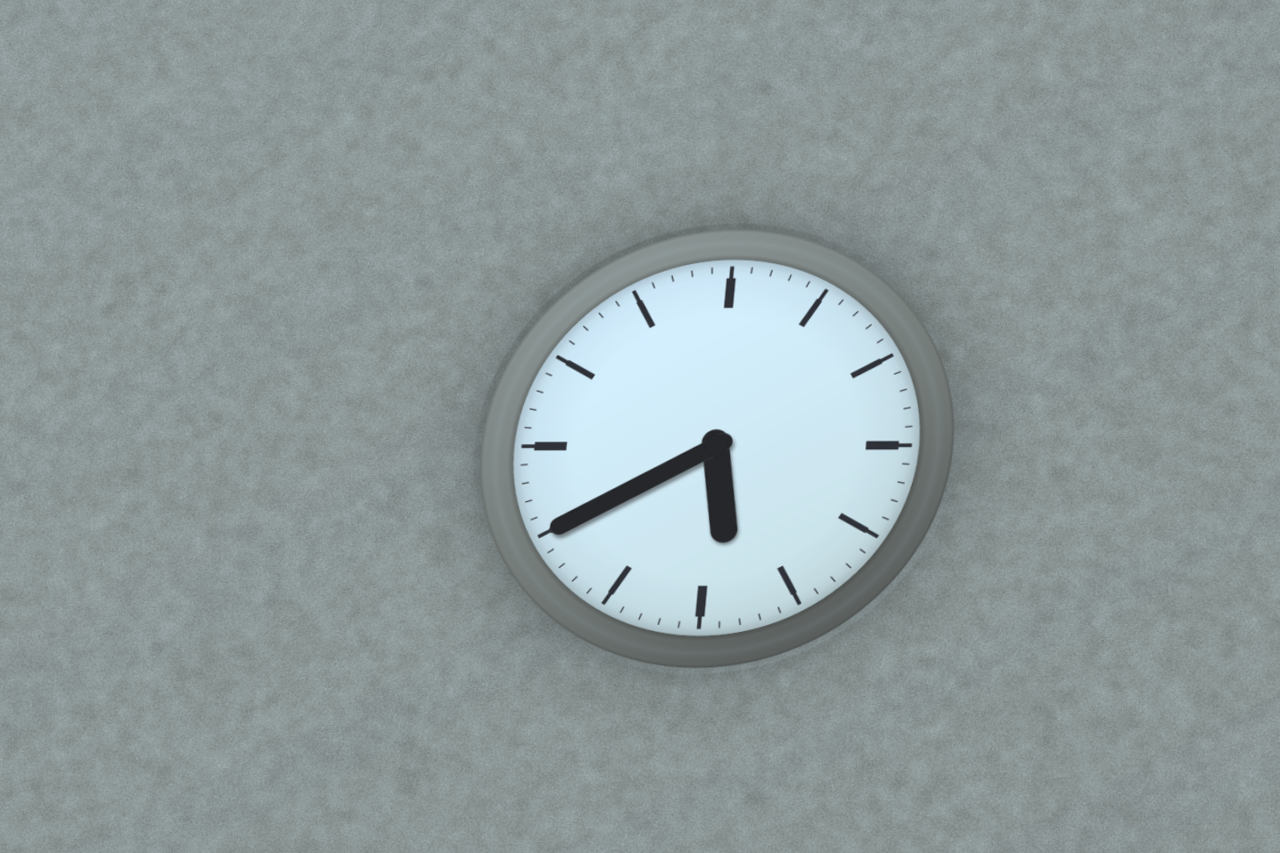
5:40
